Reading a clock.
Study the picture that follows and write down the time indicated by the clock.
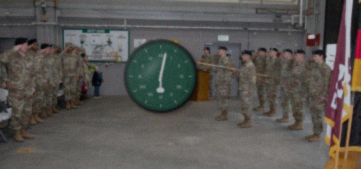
6:02
